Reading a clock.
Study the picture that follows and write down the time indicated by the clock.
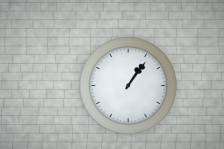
1:06
